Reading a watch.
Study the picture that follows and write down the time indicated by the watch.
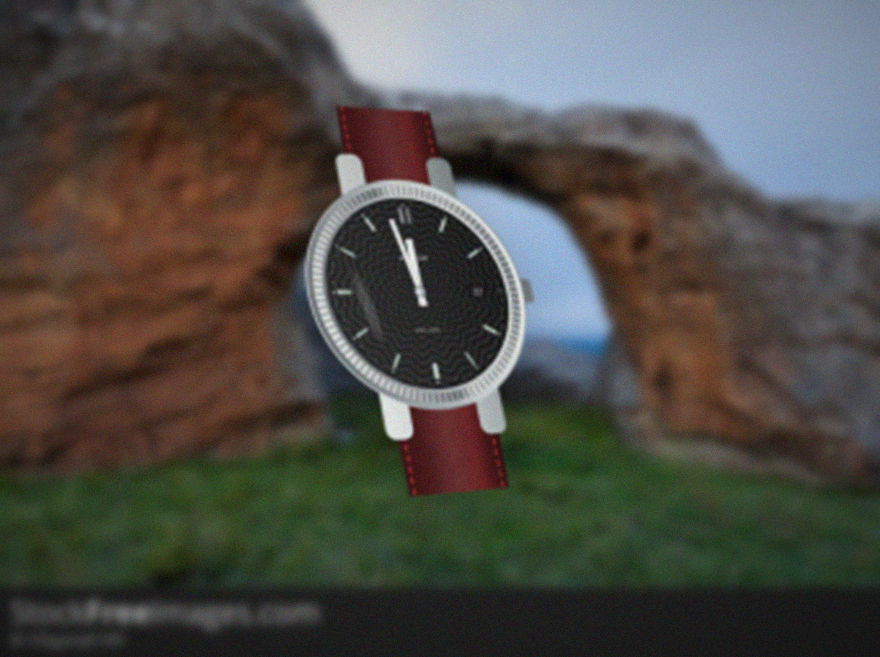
11:58
